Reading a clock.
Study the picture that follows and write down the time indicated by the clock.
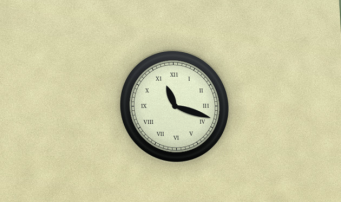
11:18
